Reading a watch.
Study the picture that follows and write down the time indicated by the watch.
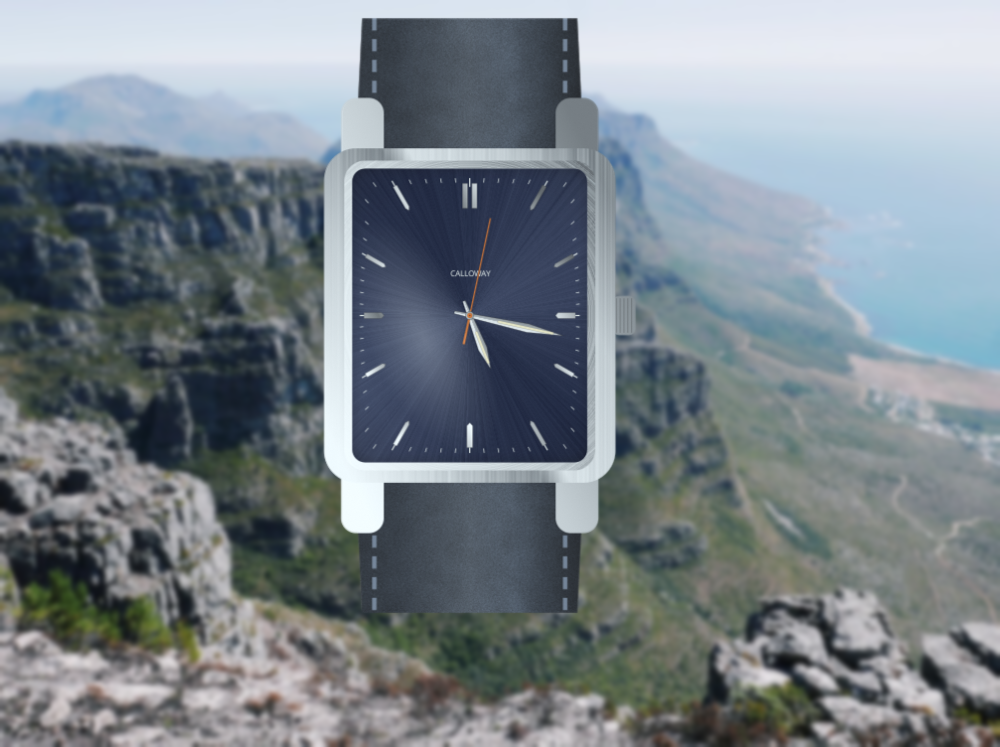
5:17:02
